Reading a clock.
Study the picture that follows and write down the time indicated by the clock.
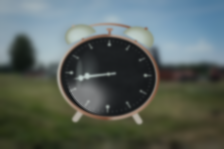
8:43
